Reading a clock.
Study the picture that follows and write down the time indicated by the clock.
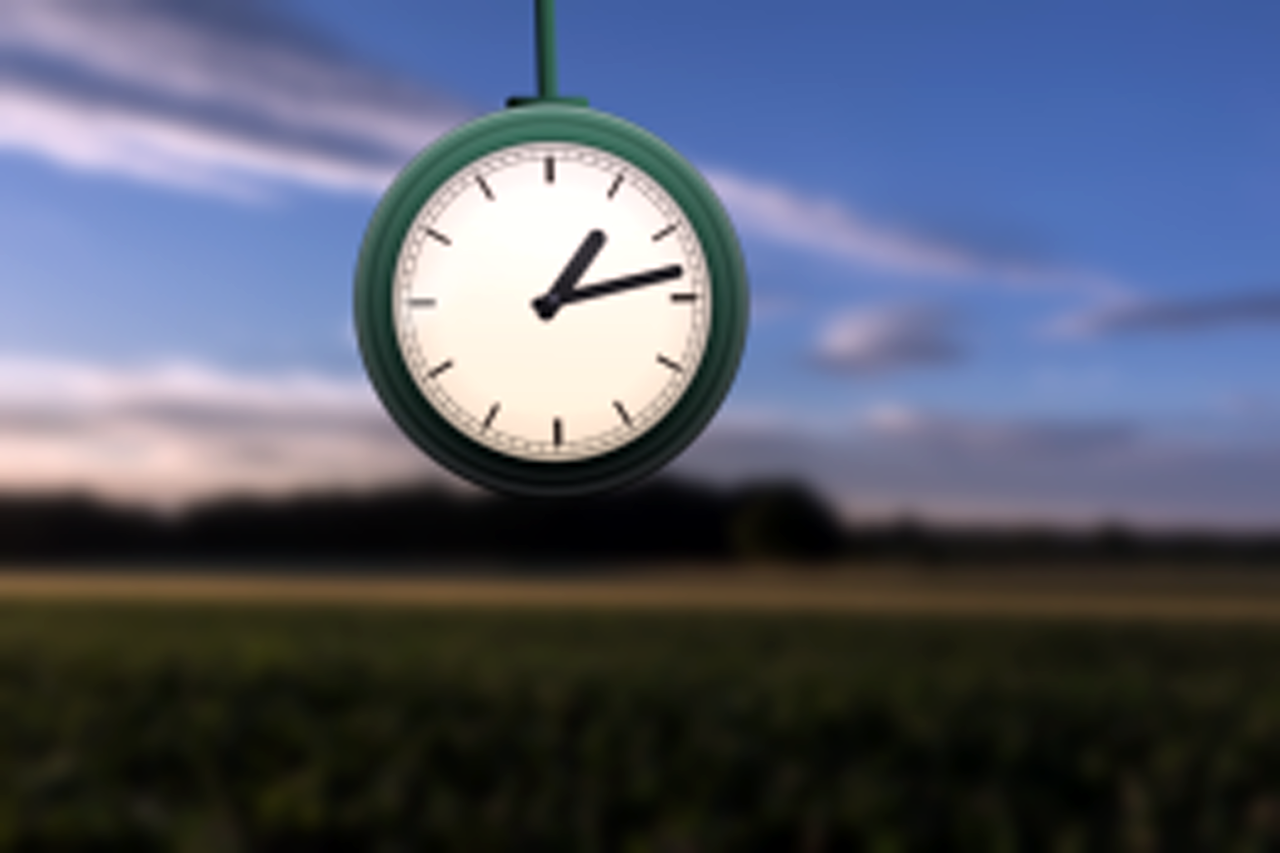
1:13
